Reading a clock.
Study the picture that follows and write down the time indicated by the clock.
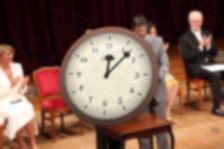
12:07
